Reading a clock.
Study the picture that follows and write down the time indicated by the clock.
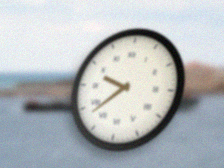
9:38
